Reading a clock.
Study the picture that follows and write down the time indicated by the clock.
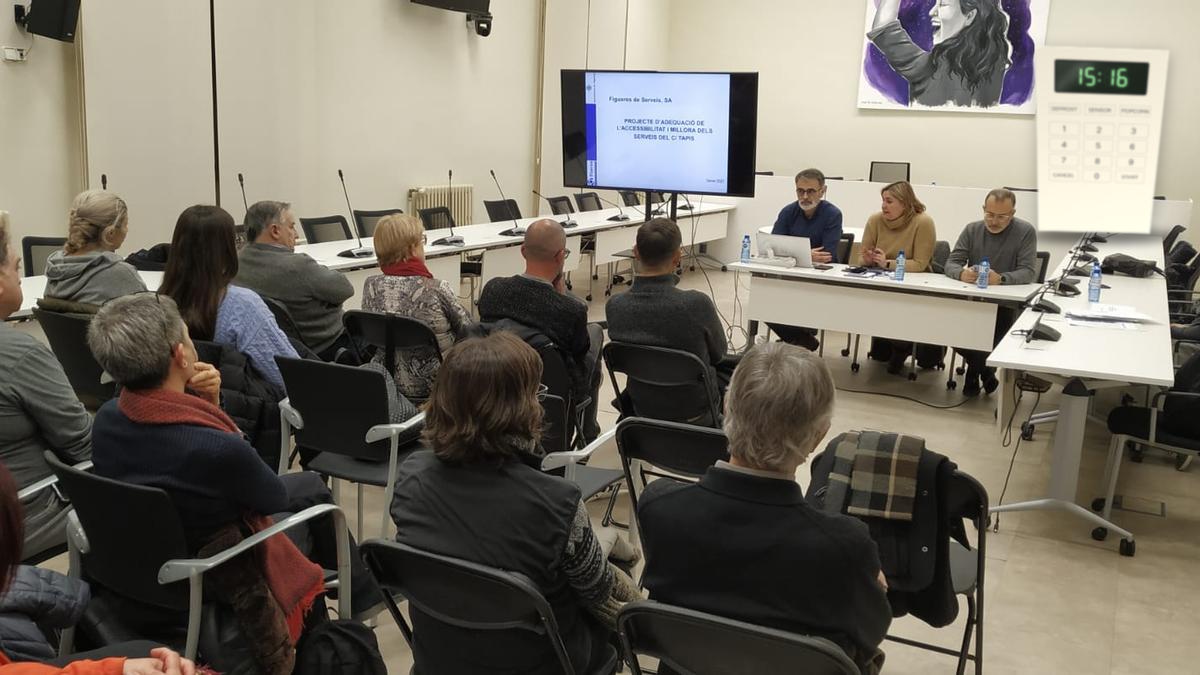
15:16
